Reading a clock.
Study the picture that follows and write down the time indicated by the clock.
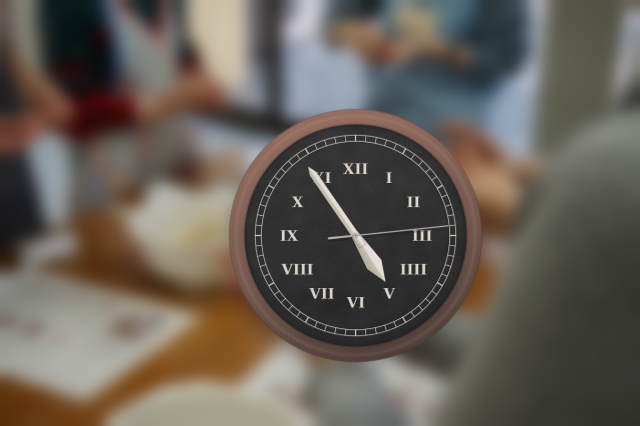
4:54:14
